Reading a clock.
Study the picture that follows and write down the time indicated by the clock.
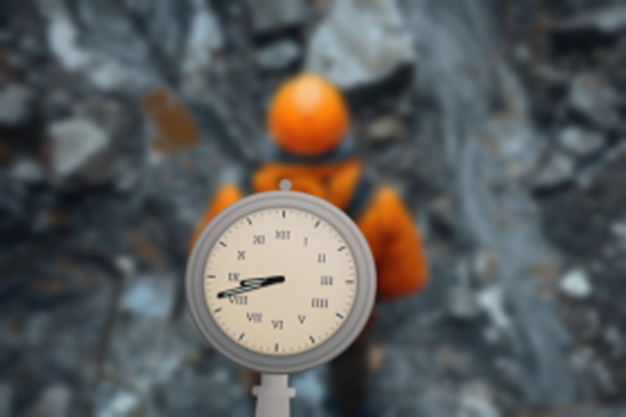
8:42
